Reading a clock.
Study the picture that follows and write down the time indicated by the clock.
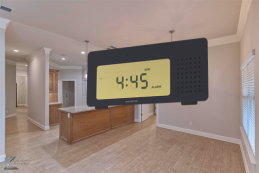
4:45
